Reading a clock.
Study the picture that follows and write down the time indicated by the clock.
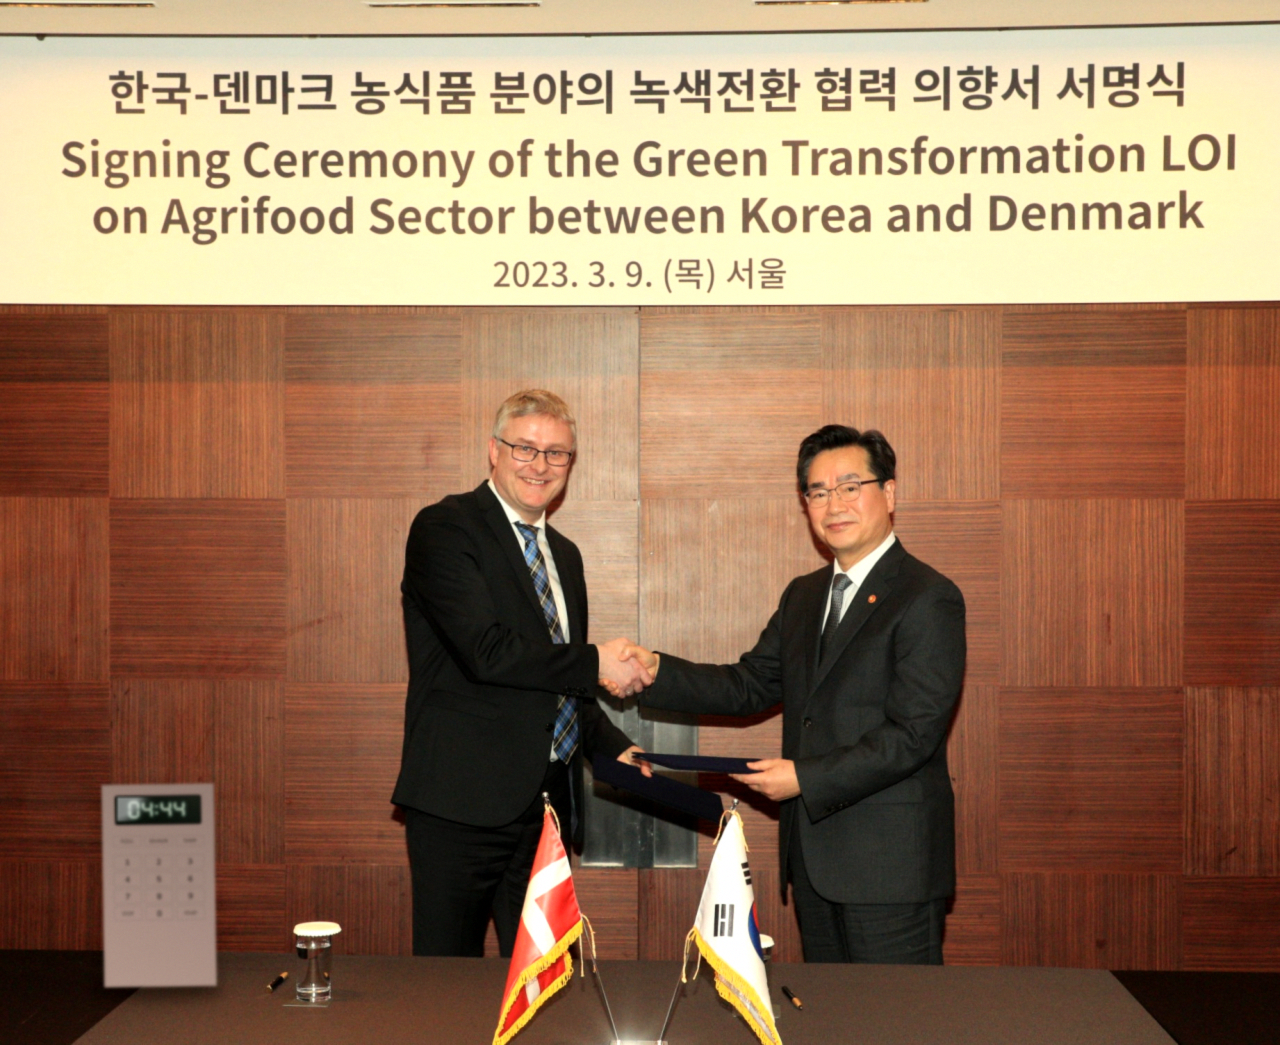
4:44
